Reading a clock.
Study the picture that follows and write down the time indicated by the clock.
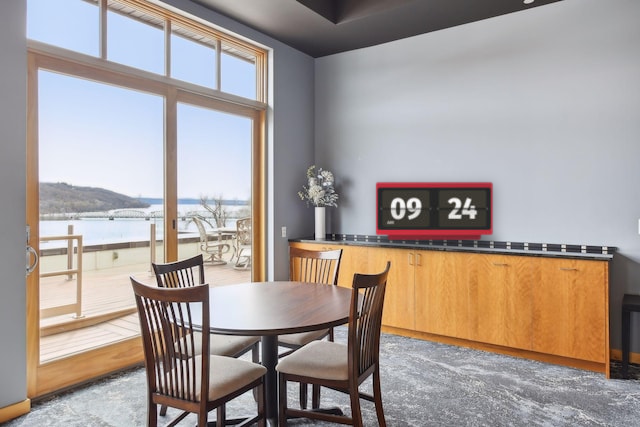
9:24
